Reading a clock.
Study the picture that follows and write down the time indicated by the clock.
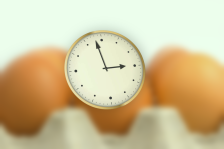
2:58
